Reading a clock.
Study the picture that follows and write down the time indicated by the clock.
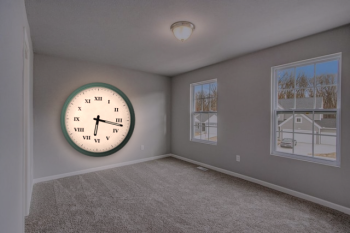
6:17
